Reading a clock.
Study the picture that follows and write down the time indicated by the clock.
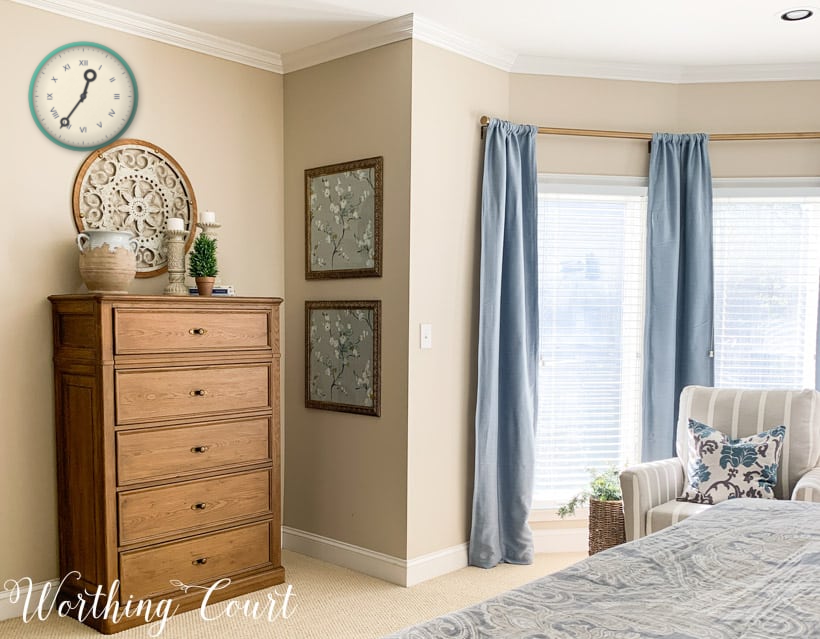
12:36
